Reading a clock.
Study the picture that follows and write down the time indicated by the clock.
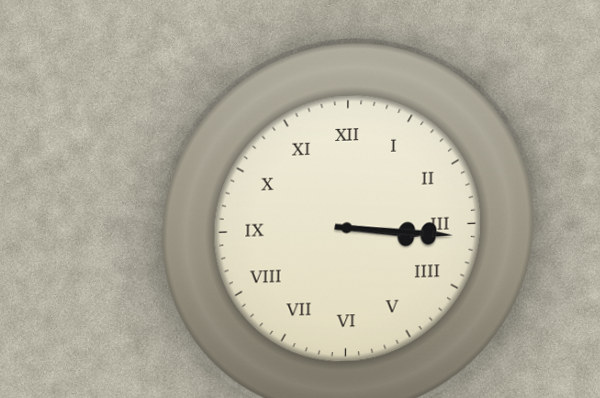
3:16
